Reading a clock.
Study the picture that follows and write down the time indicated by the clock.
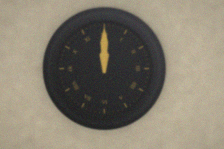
12:00
